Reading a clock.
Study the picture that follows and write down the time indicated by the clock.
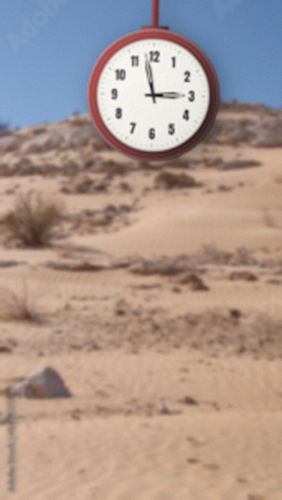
2:58
